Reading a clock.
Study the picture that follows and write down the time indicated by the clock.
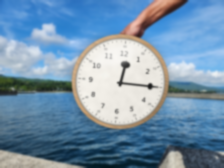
12:15
